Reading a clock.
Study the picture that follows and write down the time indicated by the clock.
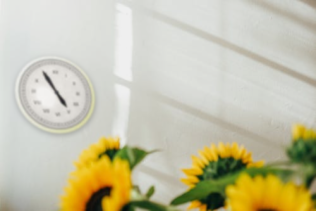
4:55
